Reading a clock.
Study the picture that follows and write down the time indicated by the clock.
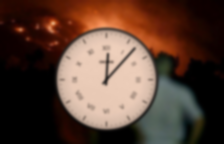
12:07
